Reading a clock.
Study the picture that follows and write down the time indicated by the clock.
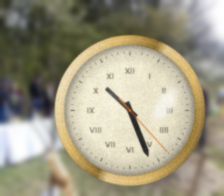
10:26:23
